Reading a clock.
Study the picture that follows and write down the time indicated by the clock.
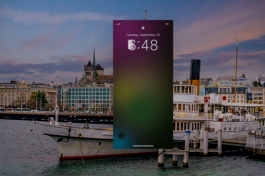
6:48
